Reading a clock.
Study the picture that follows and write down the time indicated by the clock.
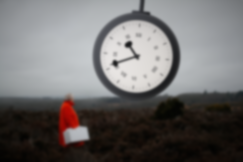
10:41
